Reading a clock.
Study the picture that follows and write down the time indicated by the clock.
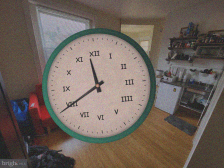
11:40
